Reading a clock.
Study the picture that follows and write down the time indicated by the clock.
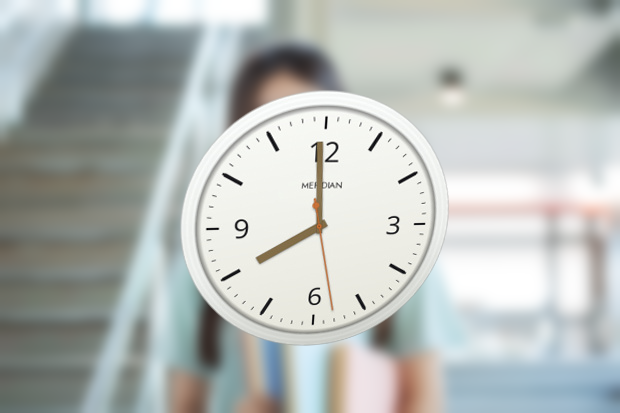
7:59:28
